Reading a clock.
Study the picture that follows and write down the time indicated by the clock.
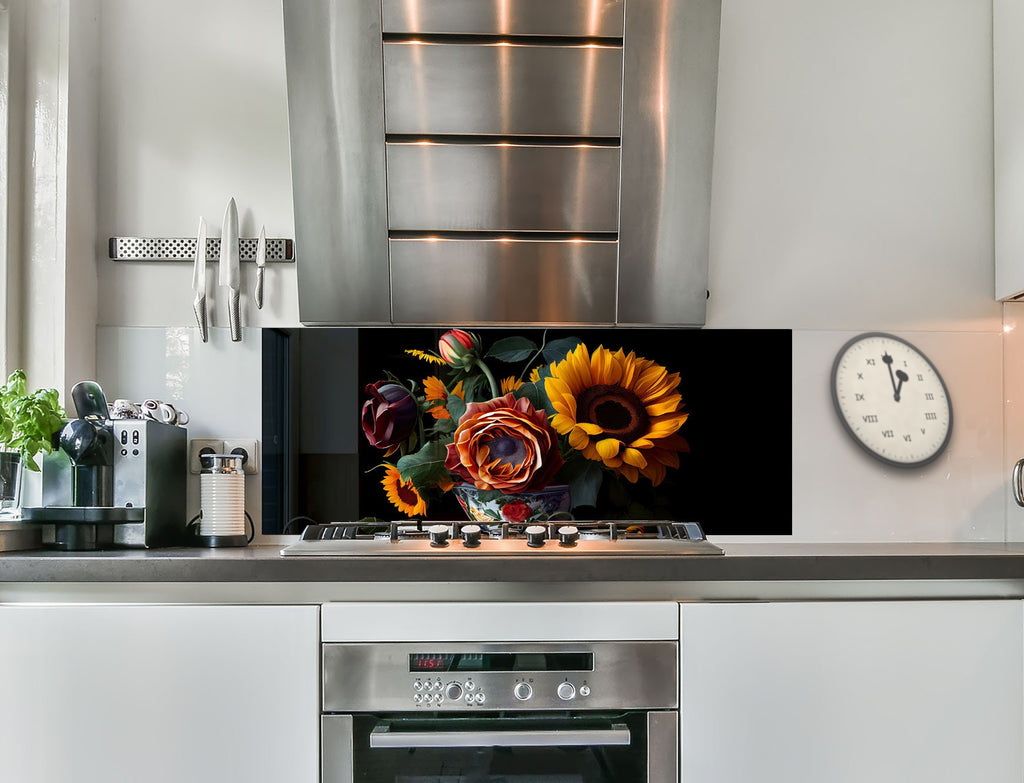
1:00
